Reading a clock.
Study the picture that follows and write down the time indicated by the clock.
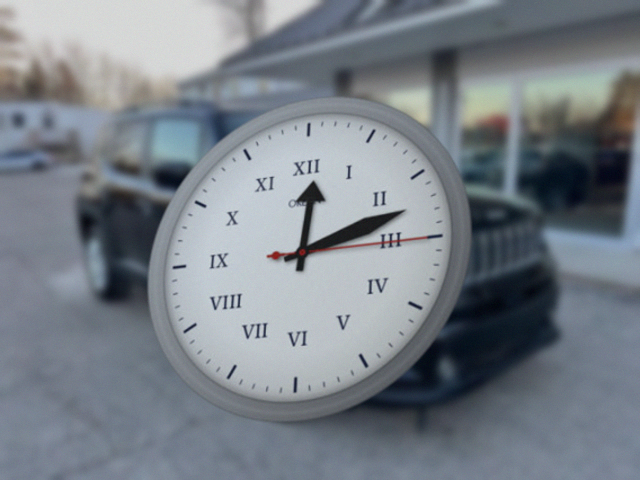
12:12:15
